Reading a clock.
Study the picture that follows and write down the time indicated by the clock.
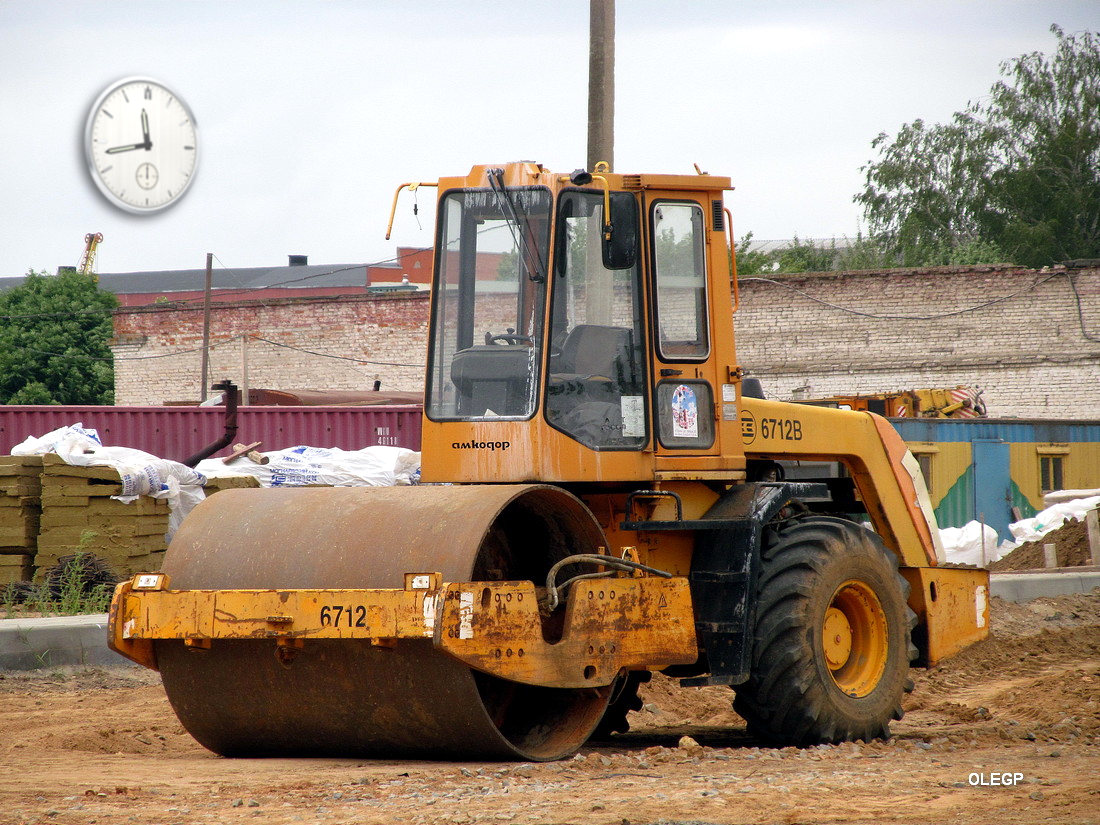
11:43
